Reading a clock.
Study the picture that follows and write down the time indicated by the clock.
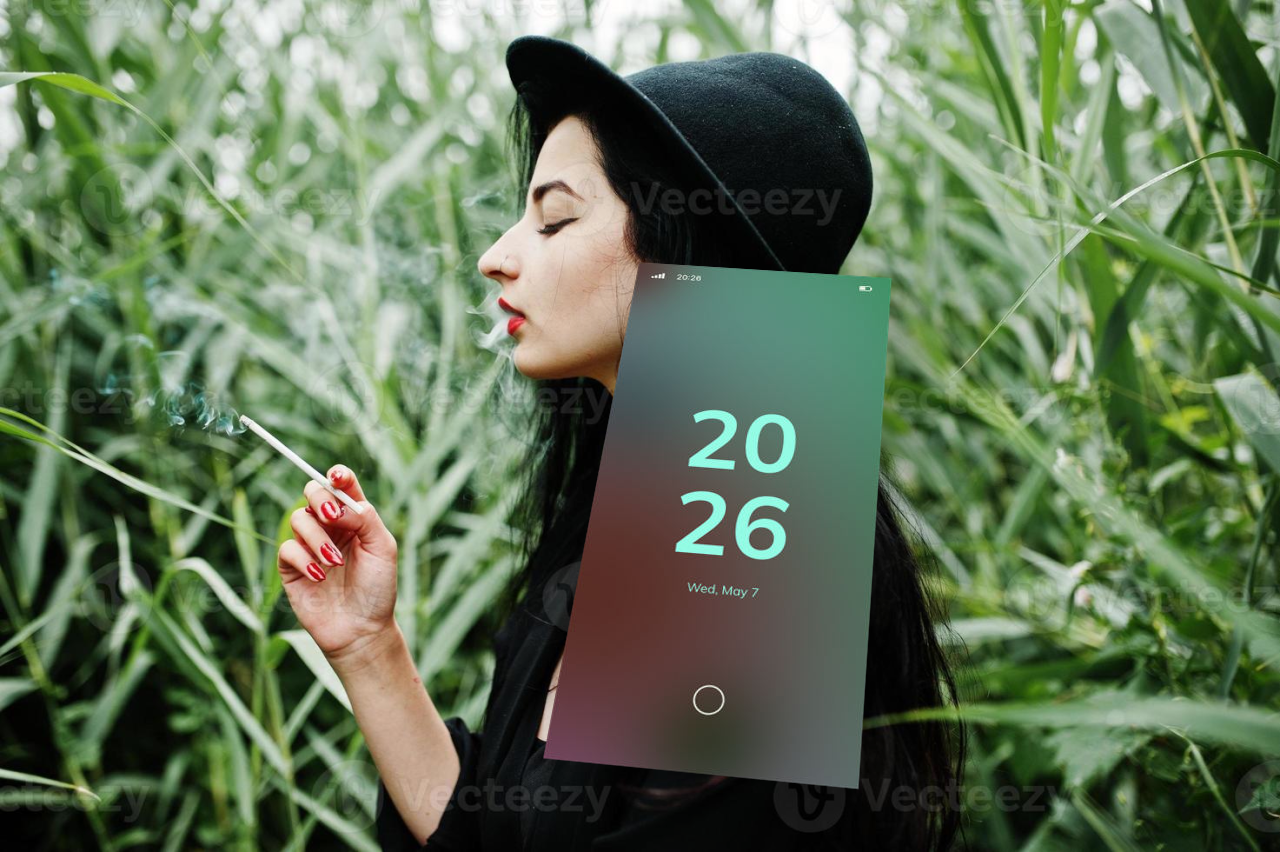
20:26
